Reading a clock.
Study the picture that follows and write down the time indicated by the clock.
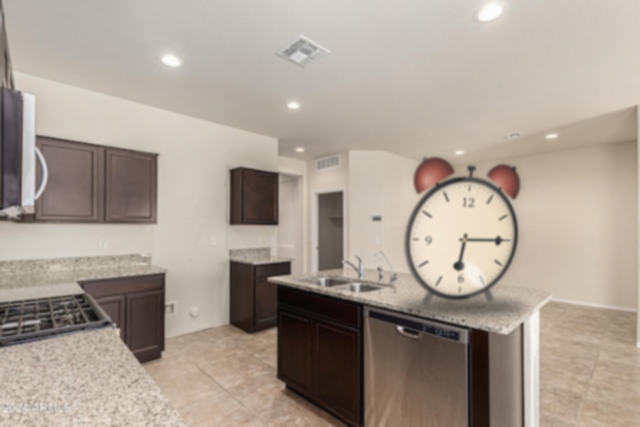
6:15
